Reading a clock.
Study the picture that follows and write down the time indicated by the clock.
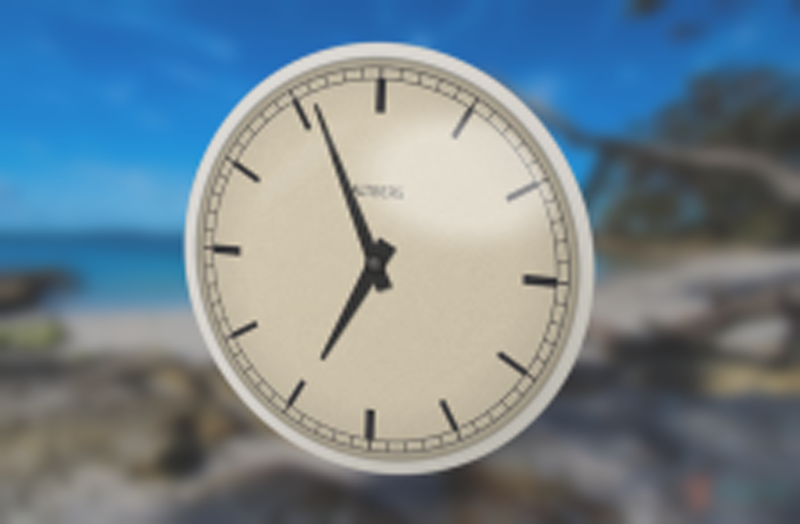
6:56
